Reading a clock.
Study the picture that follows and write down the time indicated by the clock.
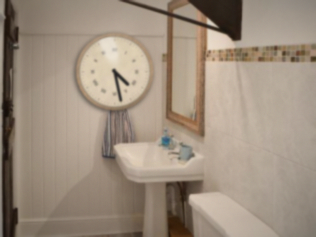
4:28
